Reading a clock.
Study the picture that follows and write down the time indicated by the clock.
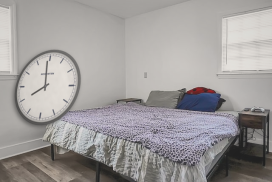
7:59
